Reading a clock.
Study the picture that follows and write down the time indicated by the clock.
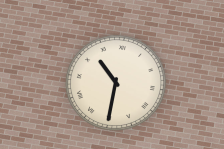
10:30
